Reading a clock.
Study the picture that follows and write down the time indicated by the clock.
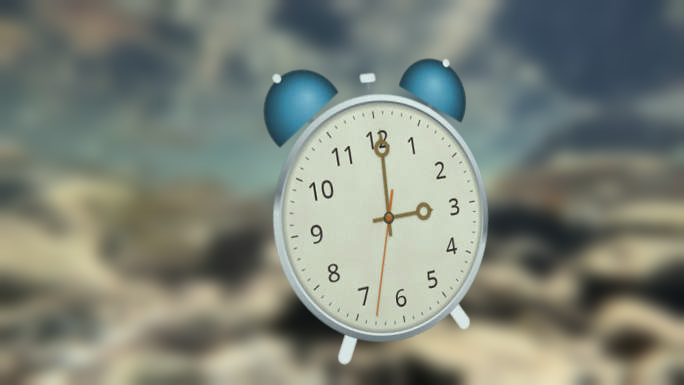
3:00:33
